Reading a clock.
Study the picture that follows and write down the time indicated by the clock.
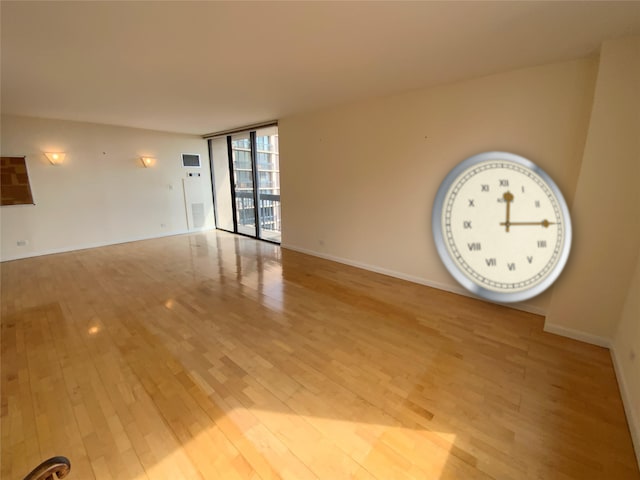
12:15
